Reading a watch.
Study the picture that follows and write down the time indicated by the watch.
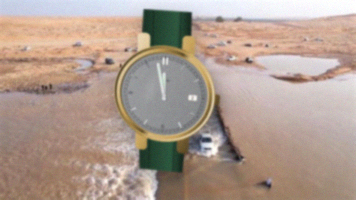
11:58
